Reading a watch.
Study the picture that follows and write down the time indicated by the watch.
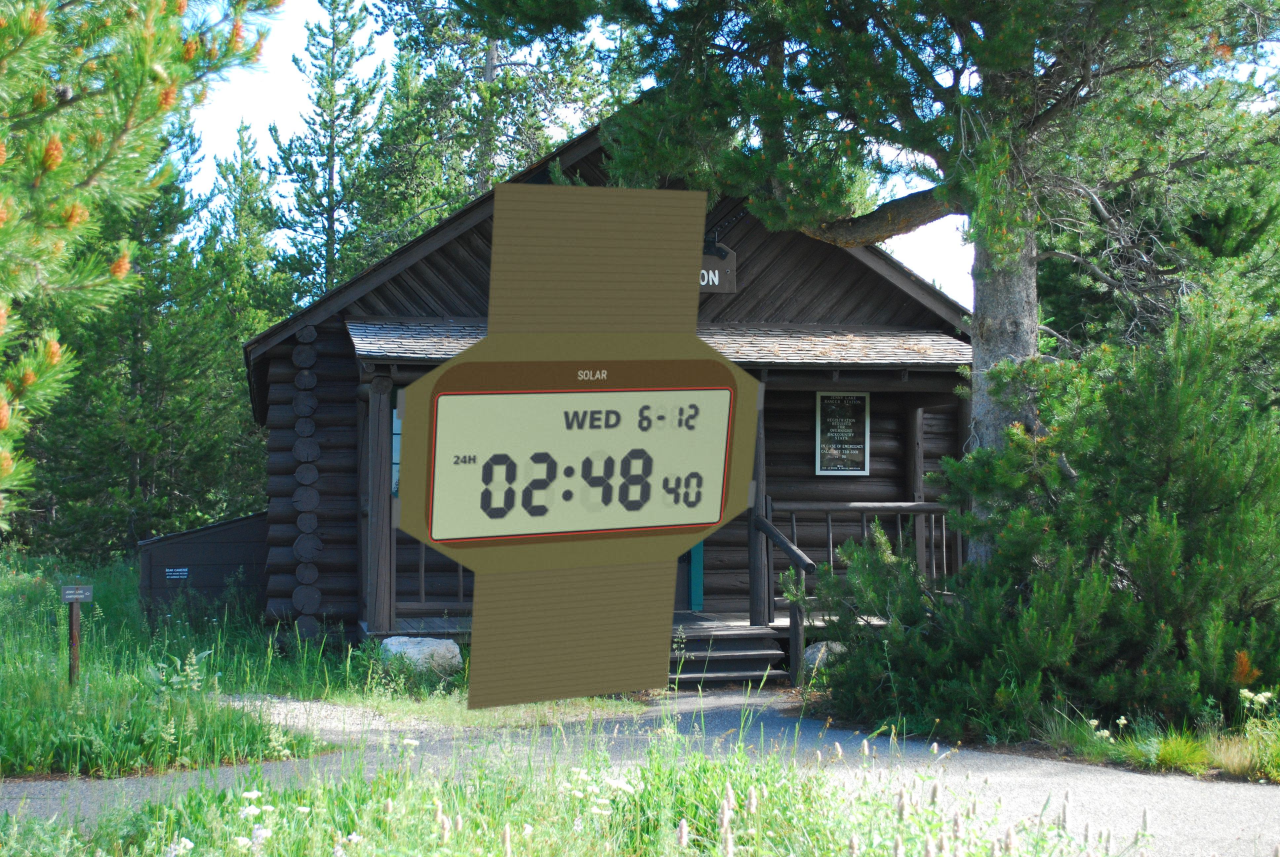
2:48:40
